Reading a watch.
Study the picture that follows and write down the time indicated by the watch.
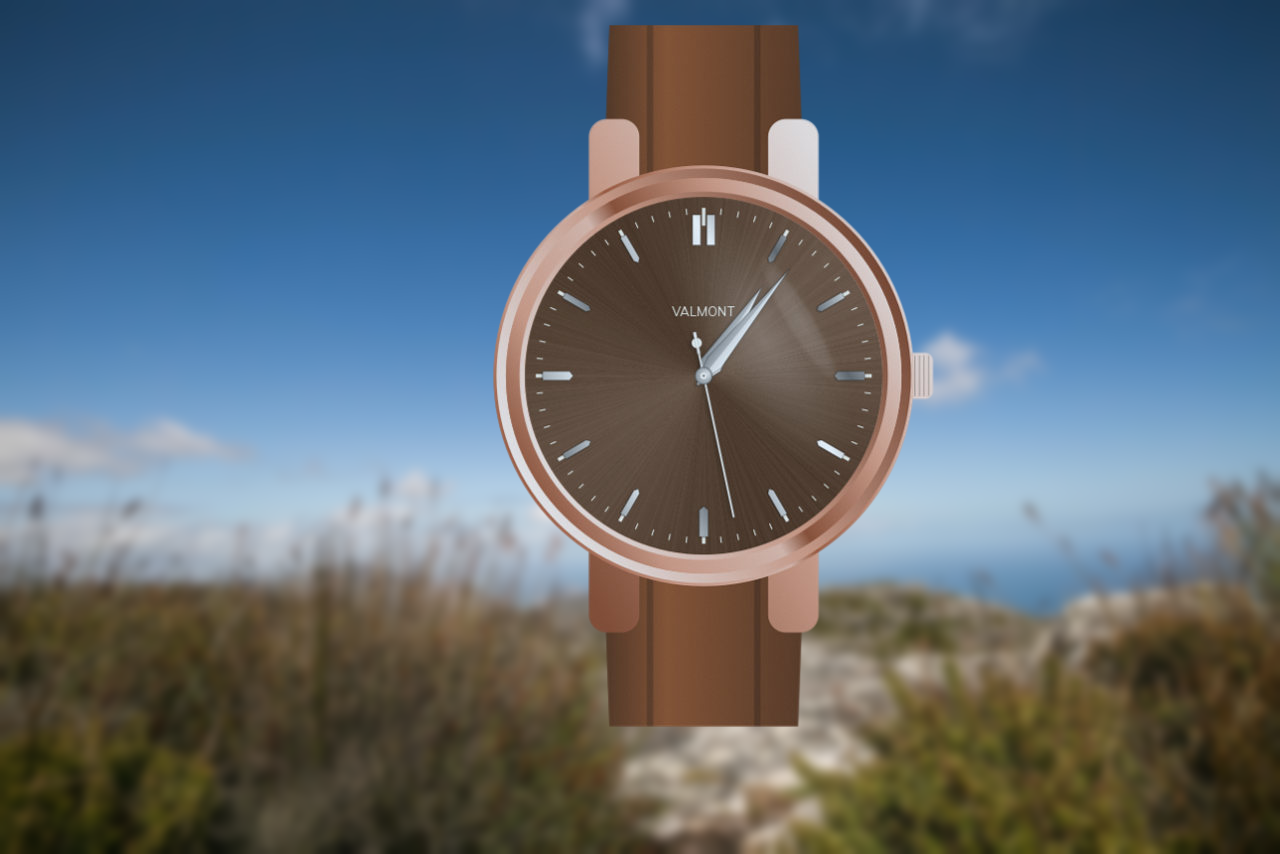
1:06:28
